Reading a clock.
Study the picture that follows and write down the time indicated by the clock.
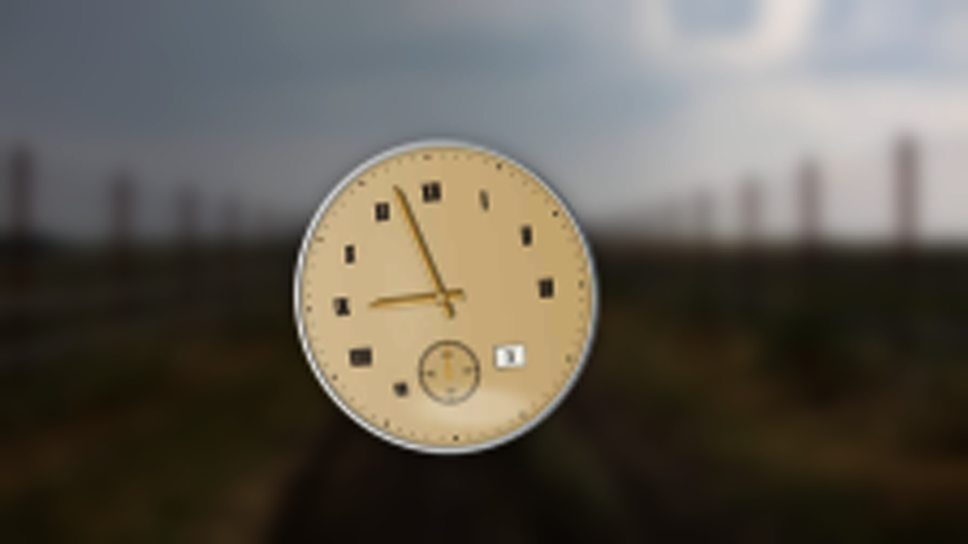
8:57
